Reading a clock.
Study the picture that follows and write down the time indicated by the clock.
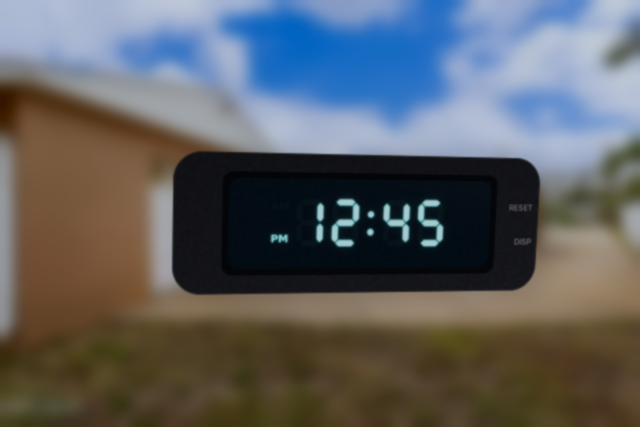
12:45
